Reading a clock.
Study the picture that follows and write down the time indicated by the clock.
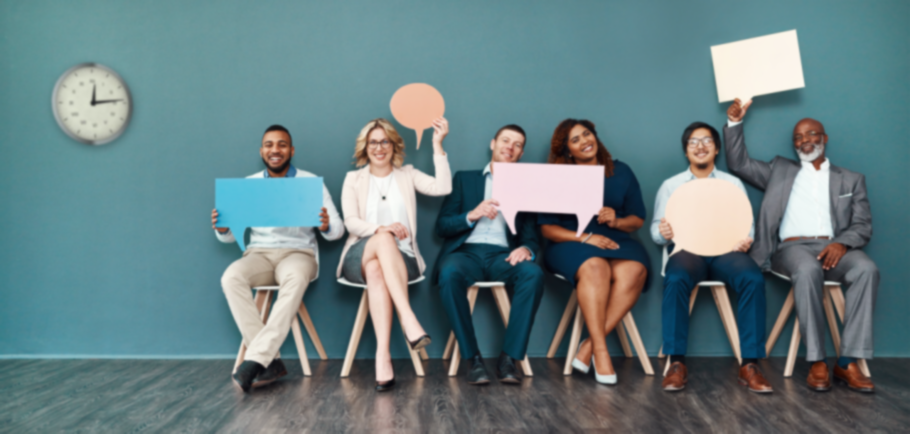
12:14
